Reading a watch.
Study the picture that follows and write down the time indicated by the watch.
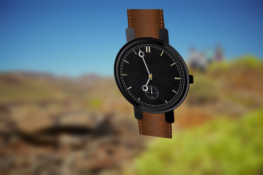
6:57
